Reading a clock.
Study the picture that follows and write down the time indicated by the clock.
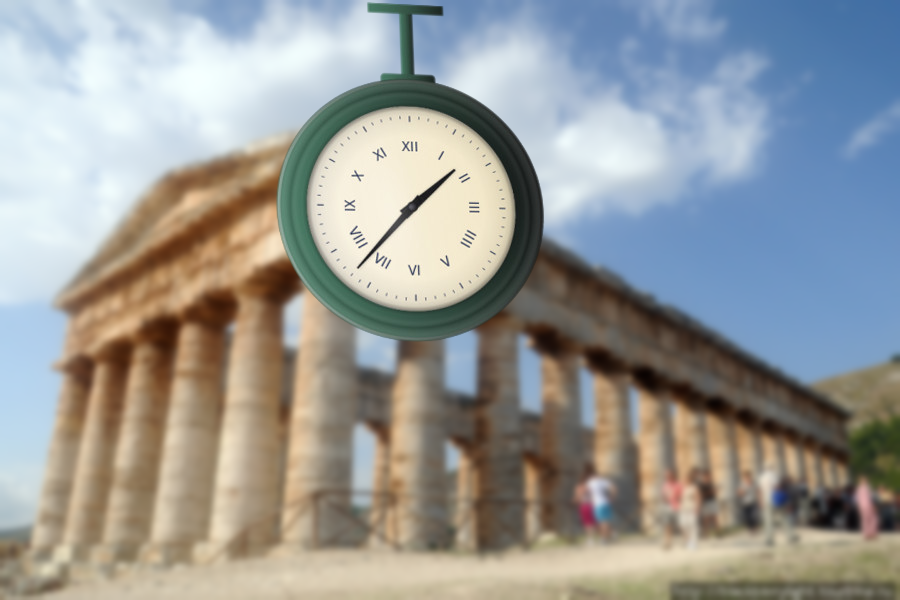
1:37
